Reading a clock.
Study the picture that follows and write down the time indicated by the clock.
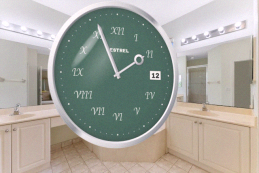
1:56
